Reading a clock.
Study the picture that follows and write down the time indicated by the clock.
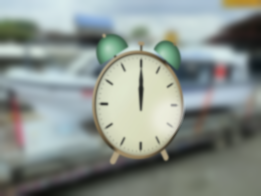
12:00
